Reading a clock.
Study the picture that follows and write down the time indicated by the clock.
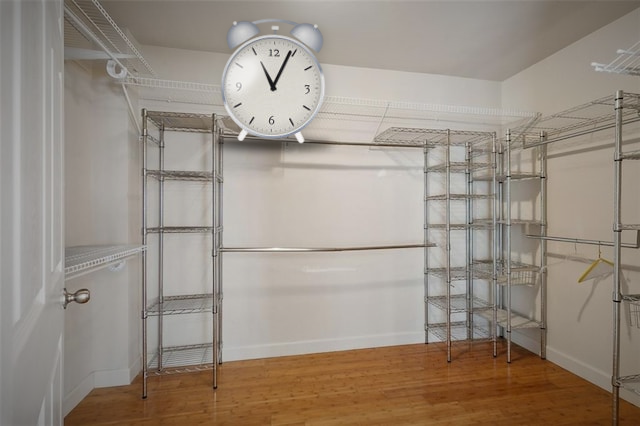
11:04
